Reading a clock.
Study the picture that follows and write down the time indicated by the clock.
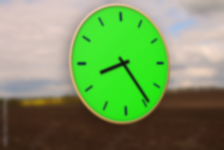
8:24
